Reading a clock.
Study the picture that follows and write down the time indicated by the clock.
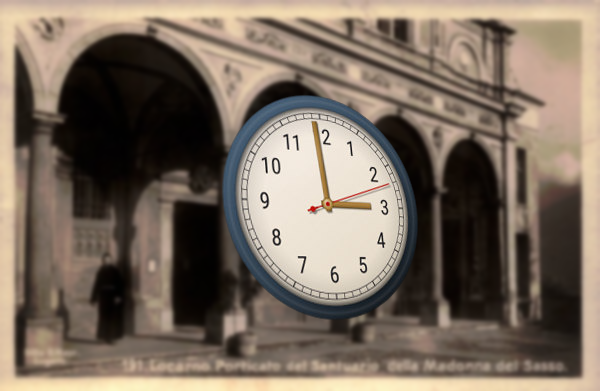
2:59:12
